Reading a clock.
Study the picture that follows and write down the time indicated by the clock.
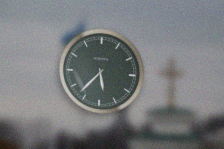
5:37
